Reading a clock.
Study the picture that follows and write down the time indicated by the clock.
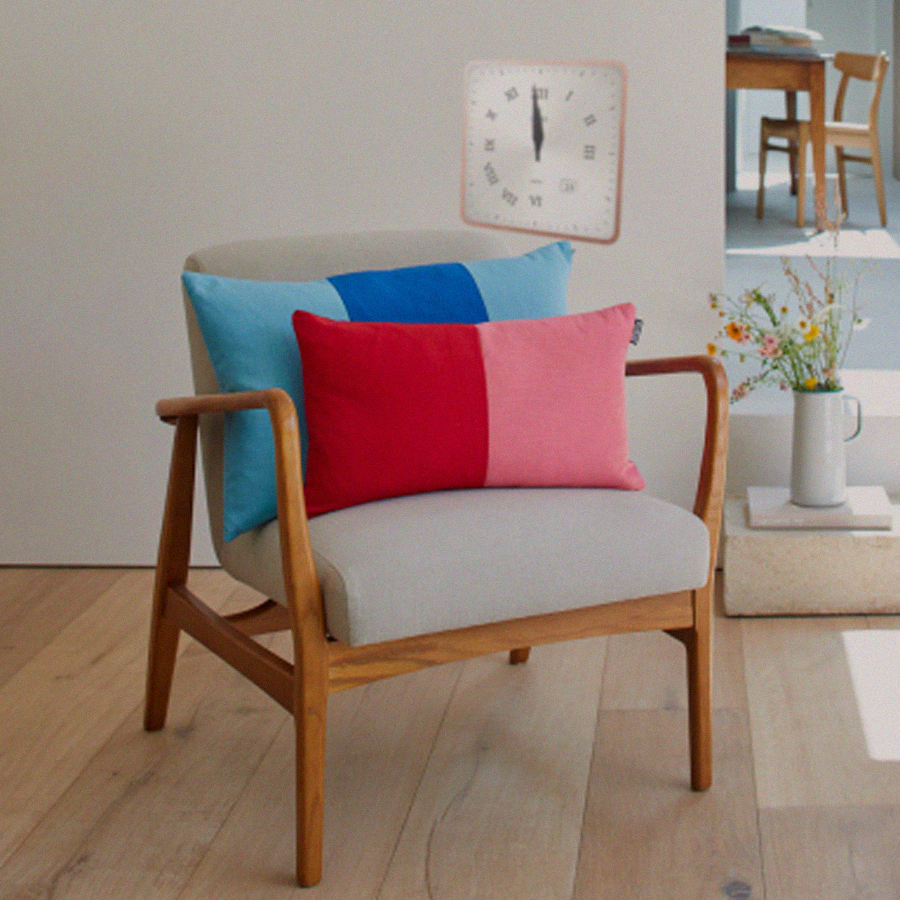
11:59
